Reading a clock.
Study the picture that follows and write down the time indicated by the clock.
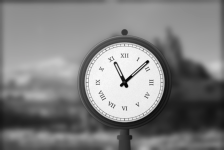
11:08
